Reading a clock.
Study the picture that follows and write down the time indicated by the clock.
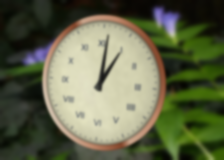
1:01
